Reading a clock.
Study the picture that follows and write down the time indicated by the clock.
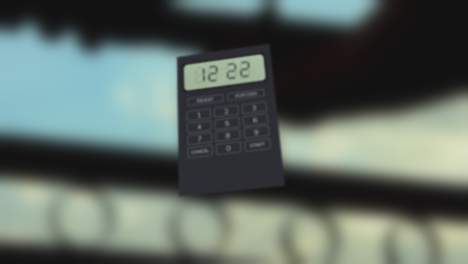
12:22
